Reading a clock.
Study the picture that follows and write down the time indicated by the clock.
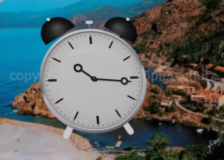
10:16
